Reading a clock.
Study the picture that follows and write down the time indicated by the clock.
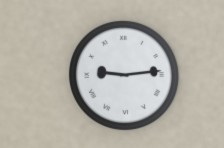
9:14
